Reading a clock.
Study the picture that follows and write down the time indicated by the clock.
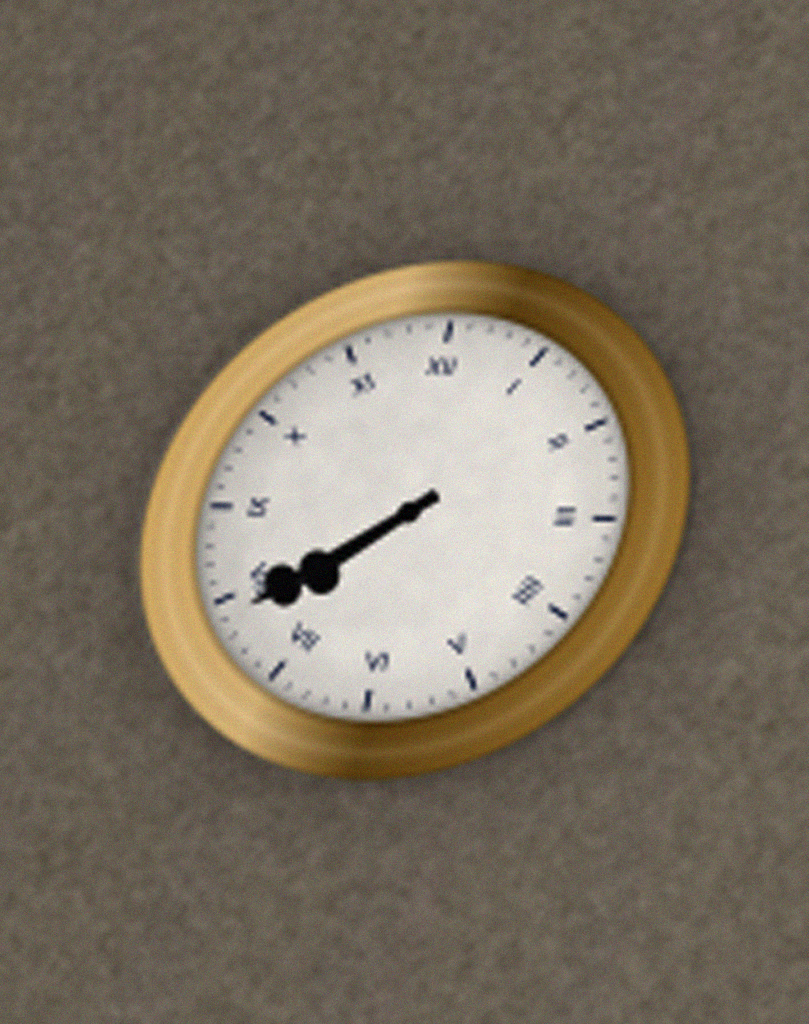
7:39
